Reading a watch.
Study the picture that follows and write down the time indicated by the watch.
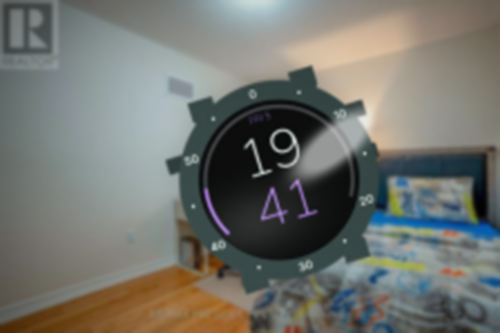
19:41
